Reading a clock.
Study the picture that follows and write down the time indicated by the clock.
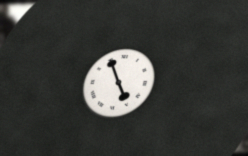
4:55
